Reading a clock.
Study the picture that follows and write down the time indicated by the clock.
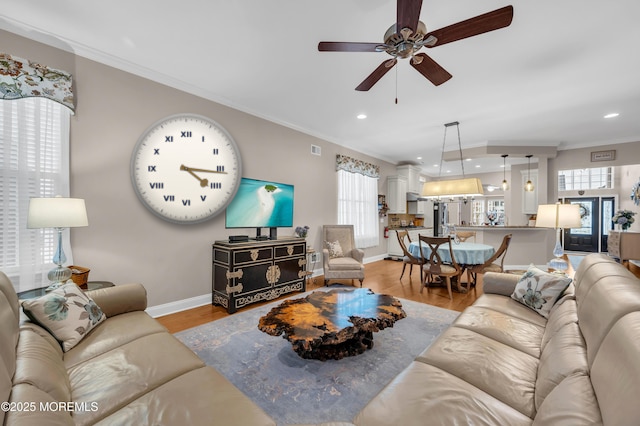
4:16
